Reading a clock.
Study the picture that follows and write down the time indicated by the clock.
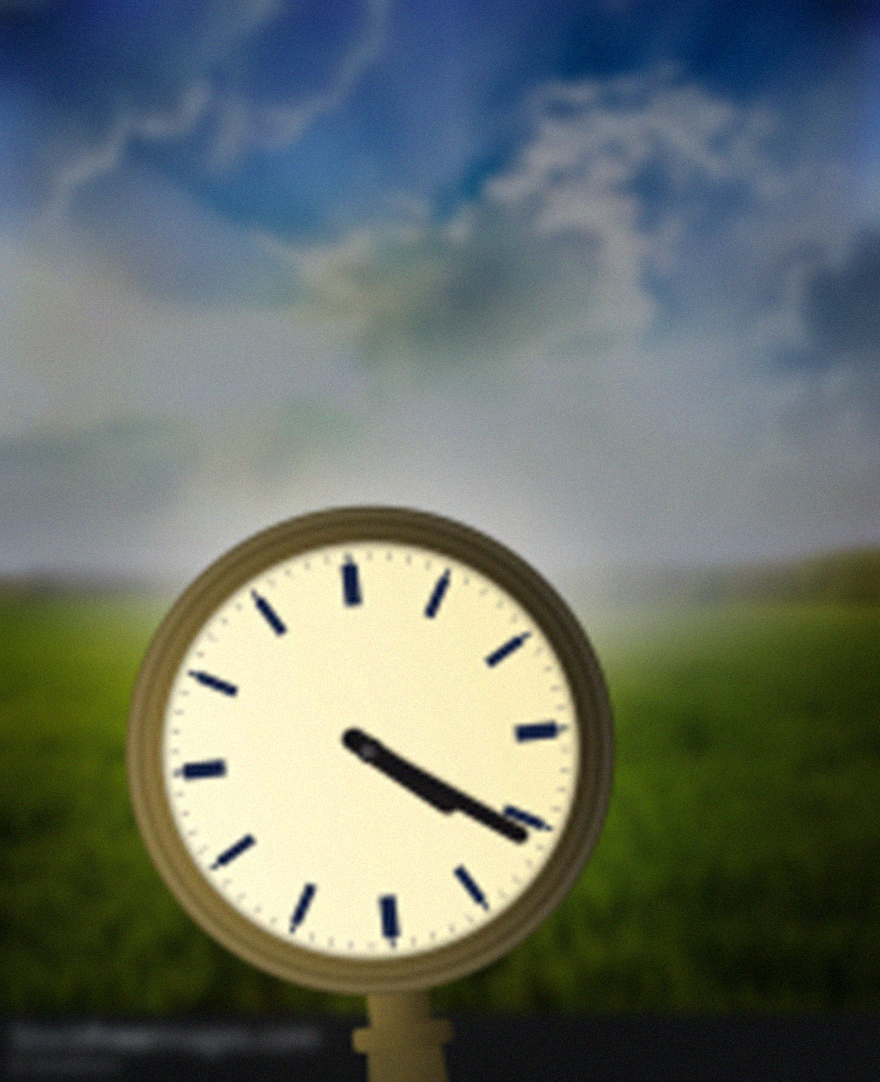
4:21
